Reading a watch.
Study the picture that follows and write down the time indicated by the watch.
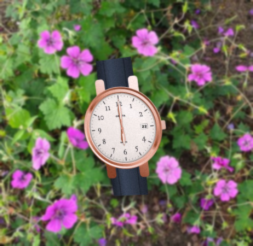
6:00
